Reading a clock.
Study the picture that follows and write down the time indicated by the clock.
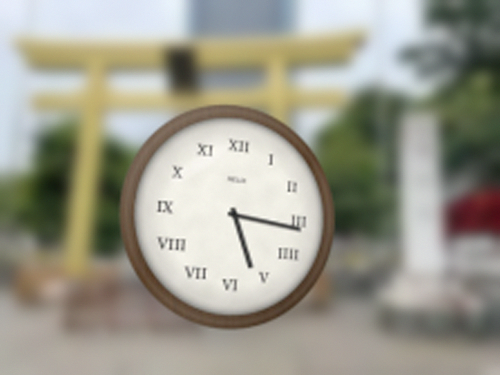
5:16
